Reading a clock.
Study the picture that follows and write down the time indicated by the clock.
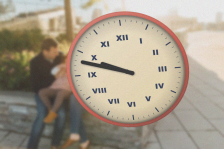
9:48
